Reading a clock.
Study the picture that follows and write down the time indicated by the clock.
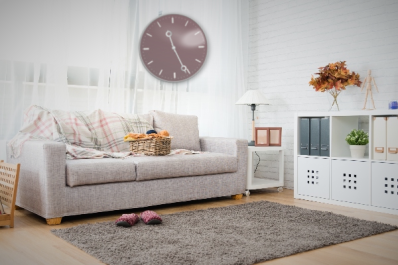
11:26
